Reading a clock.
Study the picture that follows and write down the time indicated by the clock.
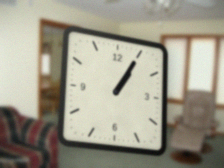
1:05
